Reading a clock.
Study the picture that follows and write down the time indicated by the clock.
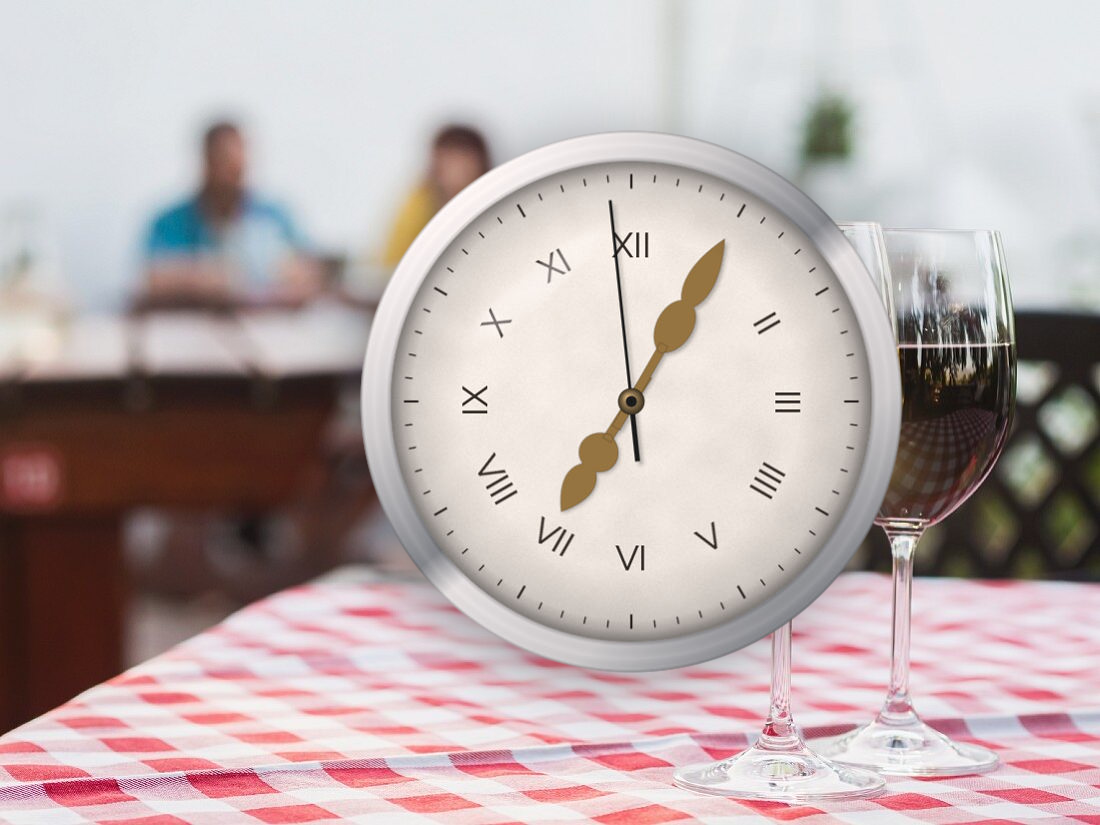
7:04:59
